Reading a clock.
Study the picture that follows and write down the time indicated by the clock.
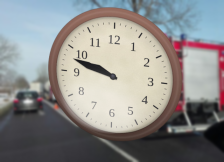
9:48
